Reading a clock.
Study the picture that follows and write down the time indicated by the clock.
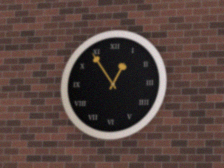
12:54
